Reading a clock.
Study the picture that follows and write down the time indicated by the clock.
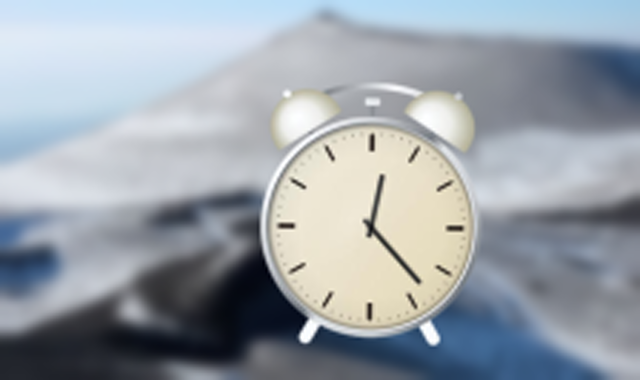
12:23
